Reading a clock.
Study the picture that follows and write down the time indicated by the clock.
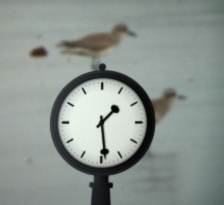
1:29
